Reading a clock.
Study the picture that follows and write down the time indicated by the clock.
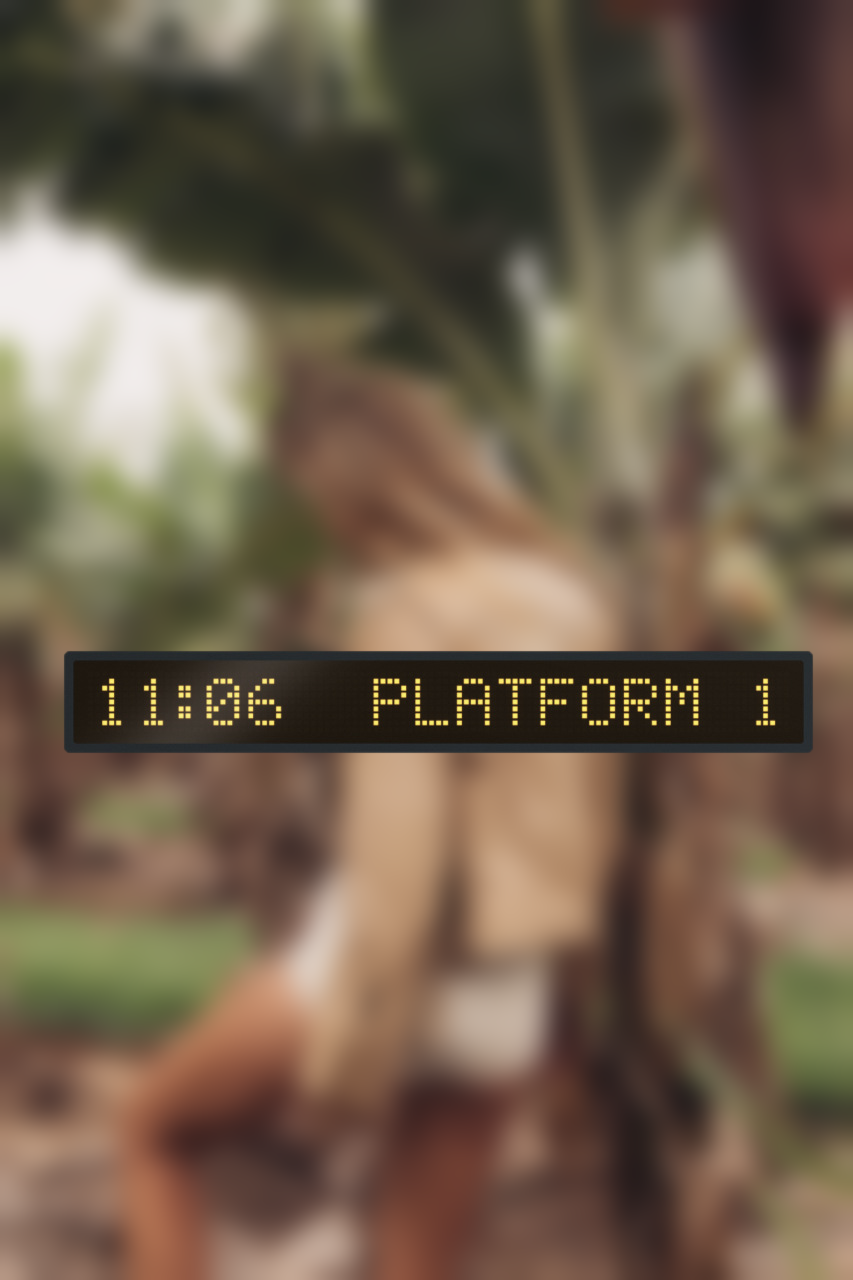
11:06
